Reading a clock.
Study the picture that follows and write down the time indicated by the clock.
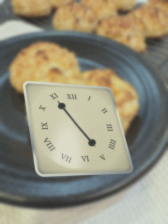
4:55
